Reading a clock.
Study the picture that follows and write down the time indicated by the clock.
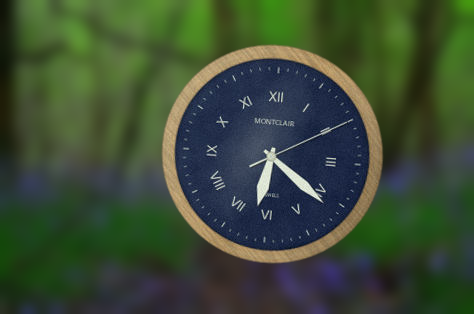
6:21:10
